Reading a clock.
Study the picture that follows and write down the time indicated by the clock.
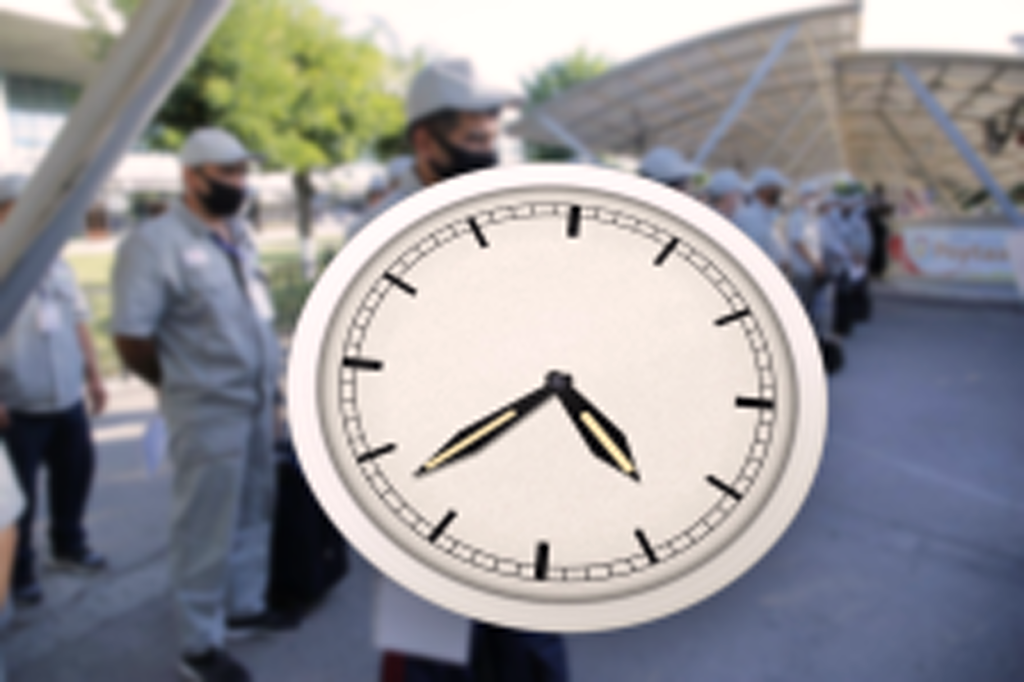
4:38
